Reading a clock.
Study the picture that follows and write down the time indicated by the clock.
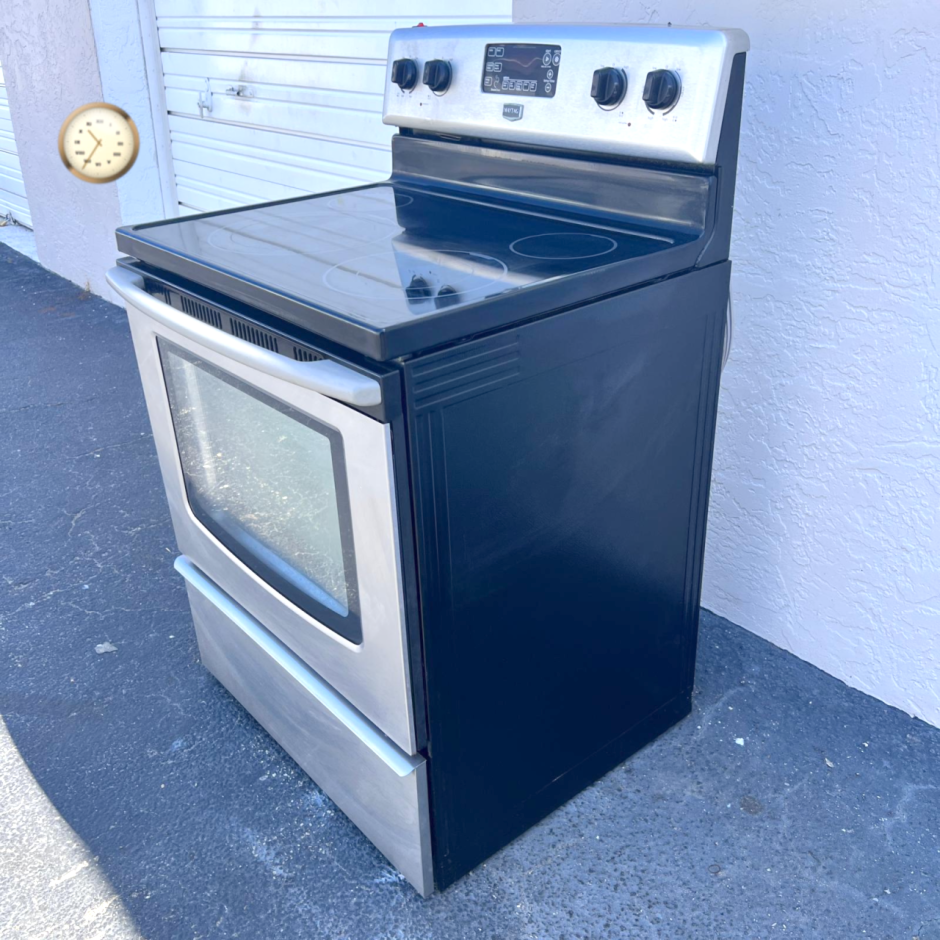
10:35
